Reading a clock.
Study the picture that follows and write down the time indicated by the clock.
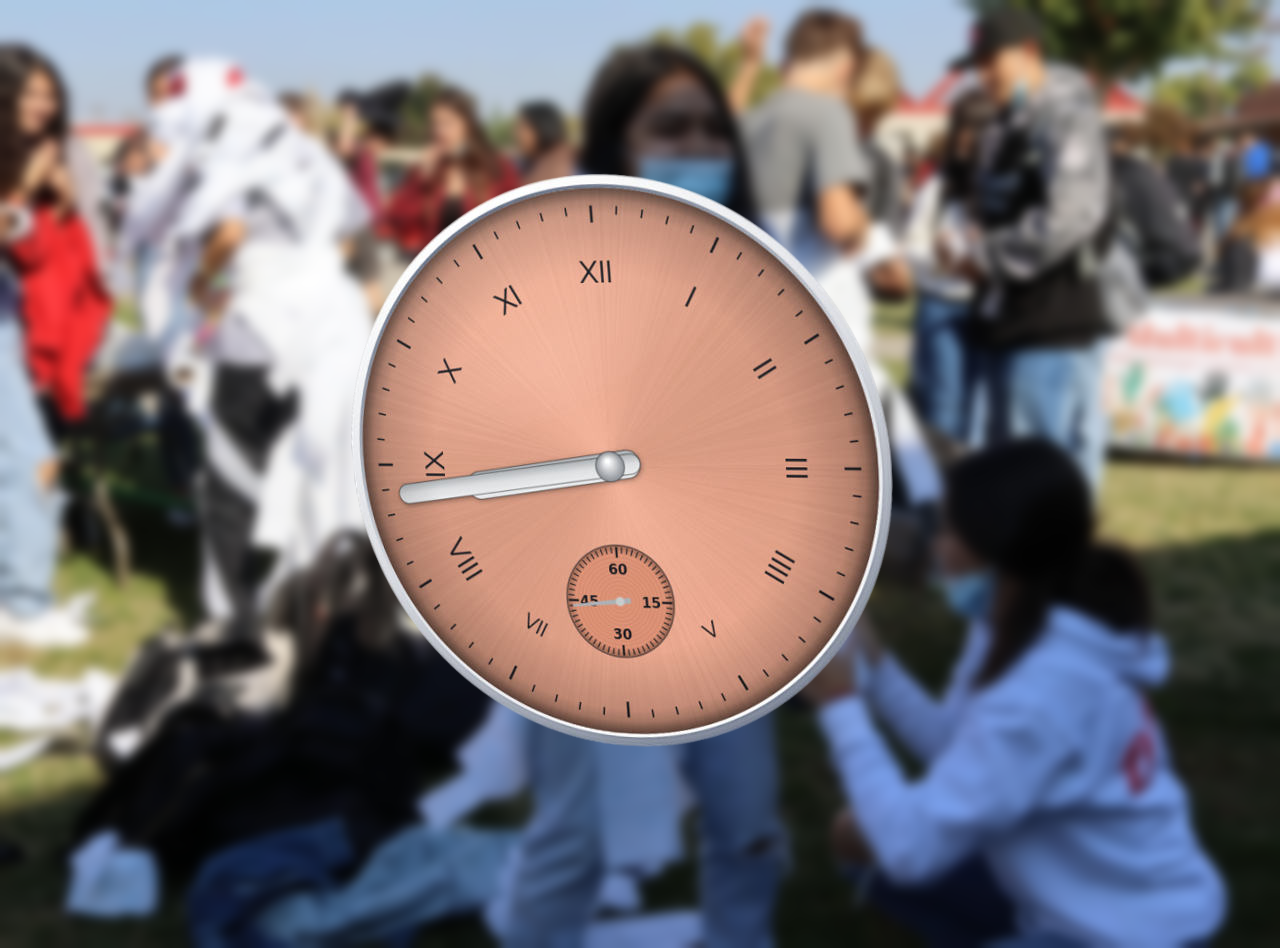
8:43:44
